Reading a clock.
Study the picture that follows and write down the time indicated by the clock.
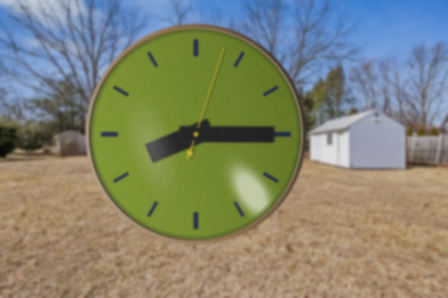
8:15:03
